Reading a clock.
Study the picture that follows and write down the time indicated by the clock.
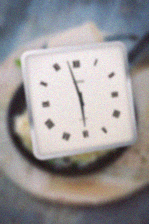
5:58
